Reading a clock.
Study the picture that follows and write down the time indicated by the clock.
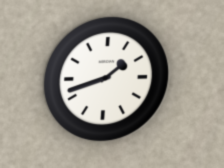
1:42
